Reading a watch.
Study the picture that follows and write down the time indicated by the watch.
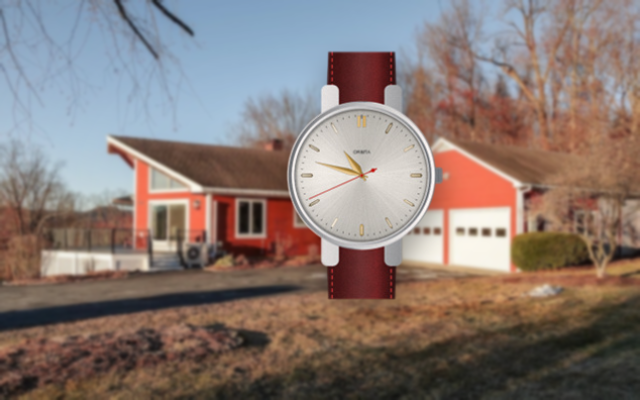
10:47:41
